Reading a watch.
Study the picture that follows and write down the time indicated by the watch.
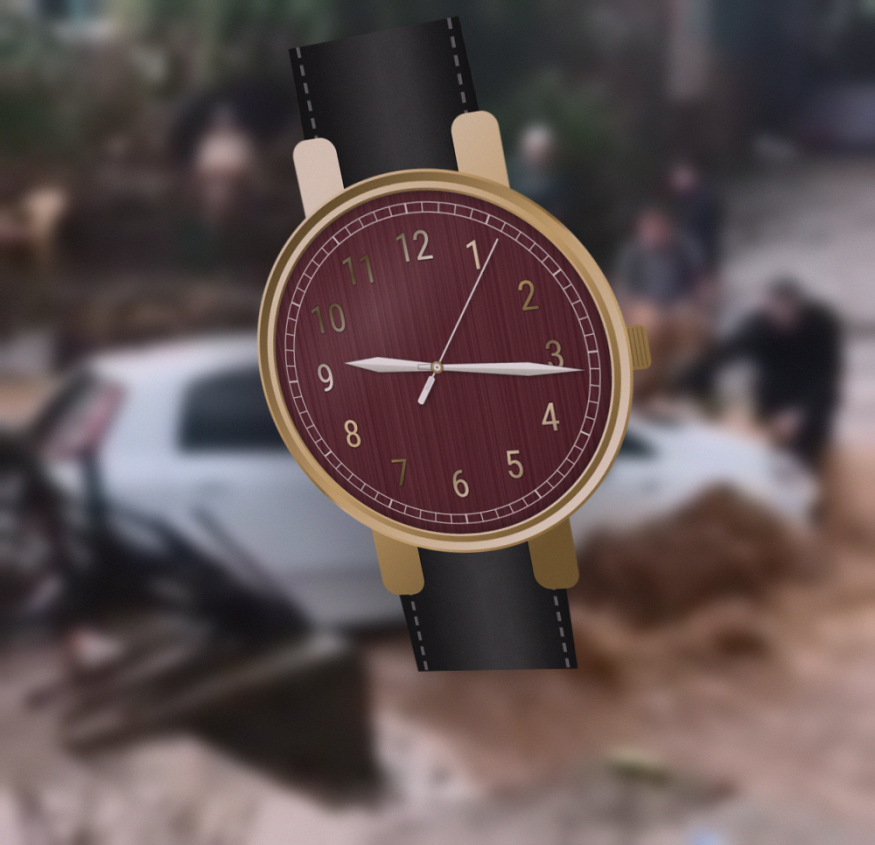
9:16:06
